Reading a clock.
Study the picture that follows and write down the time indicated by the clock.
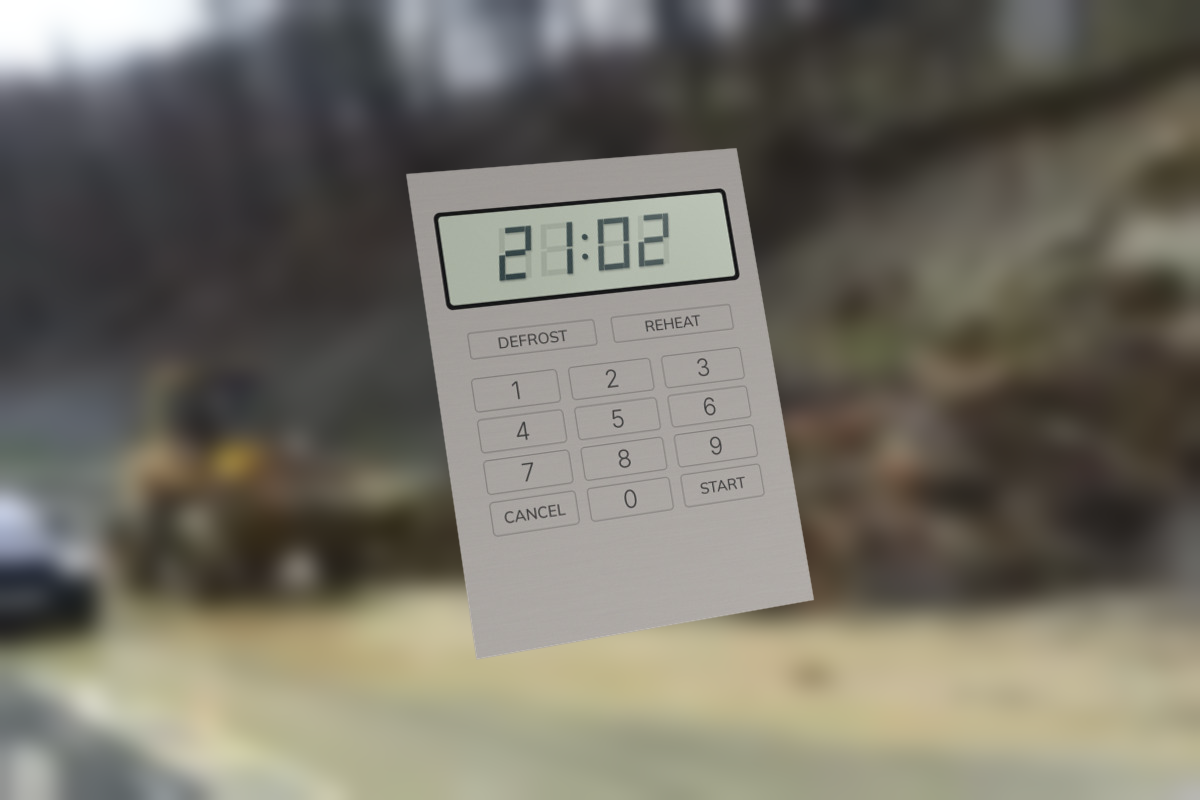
21:02
